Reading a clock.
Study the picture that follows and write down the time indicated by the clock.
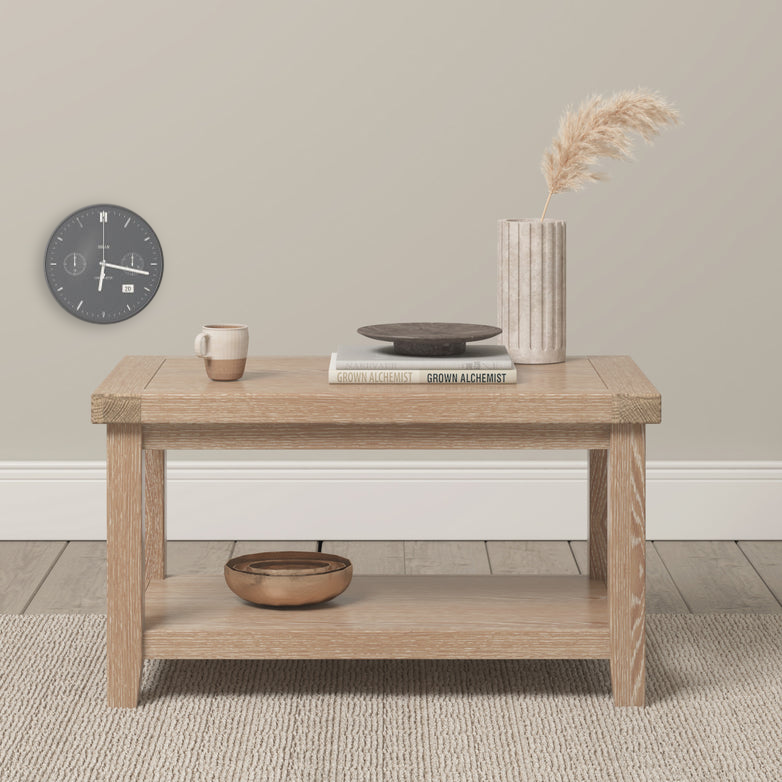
6:17
